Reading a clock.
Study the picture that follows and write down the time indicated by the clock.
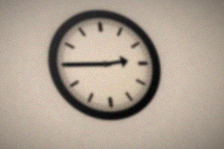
2:45
